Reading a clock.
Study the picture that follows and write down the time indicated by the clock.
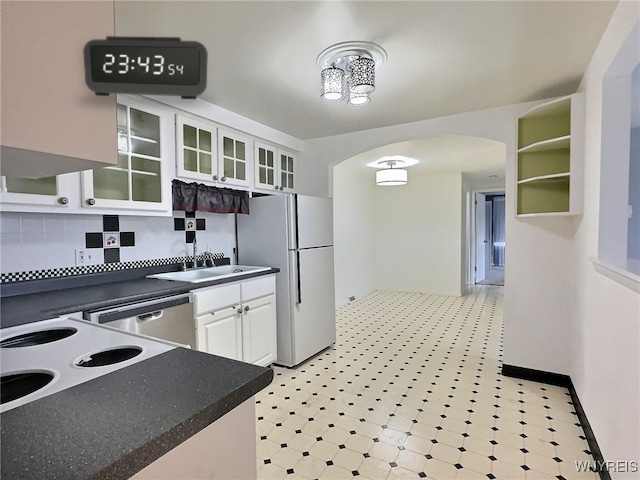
23:43:54
